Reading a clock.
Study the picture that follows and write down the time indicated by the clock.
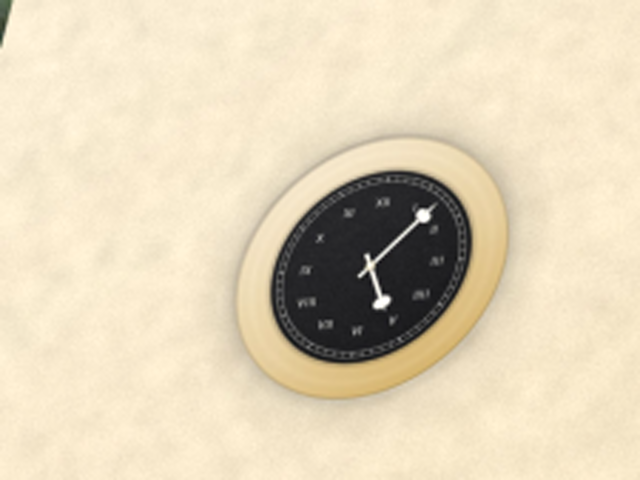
5:07
